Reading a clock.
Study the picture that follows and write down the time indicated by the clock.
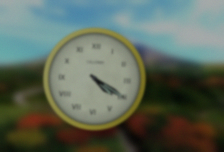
4:20
